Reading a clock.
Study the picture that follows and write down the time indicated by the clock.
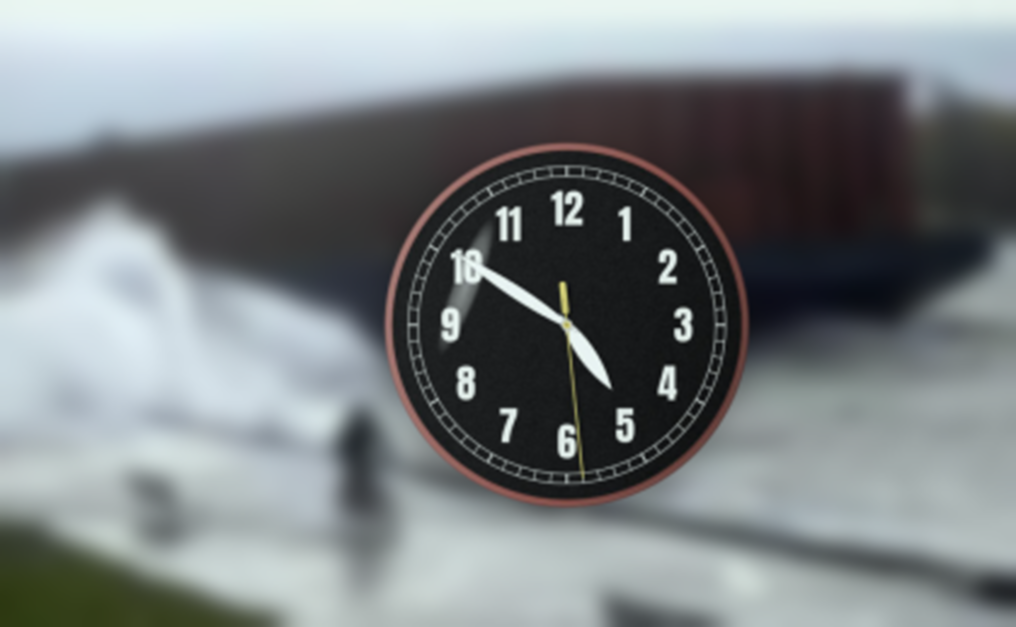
4:50:29
